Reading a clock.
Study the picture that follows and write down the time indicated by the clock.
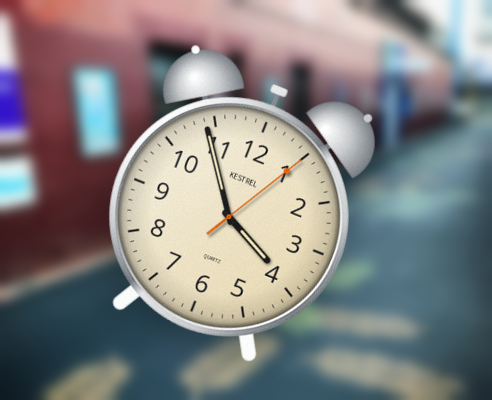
3:54:05
